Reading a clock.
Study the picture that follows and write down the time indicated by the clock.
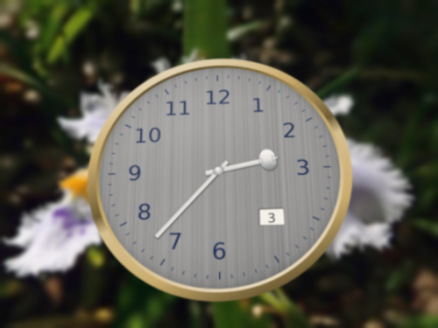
2:37
